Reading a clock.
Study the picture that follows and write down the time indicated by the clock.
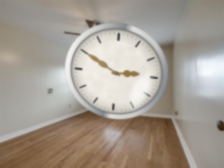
2:50
